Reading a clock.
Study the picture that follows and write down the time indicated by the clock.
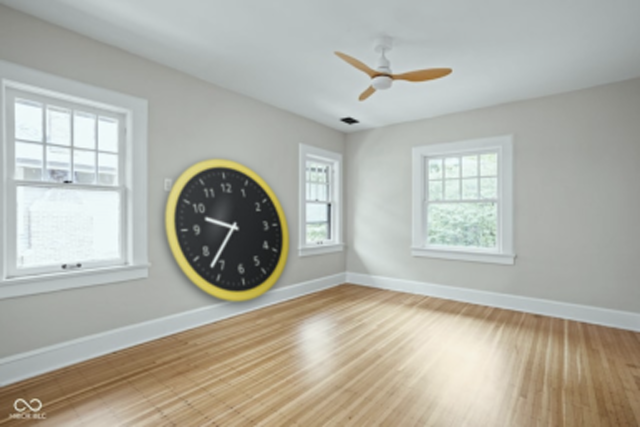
9:37
